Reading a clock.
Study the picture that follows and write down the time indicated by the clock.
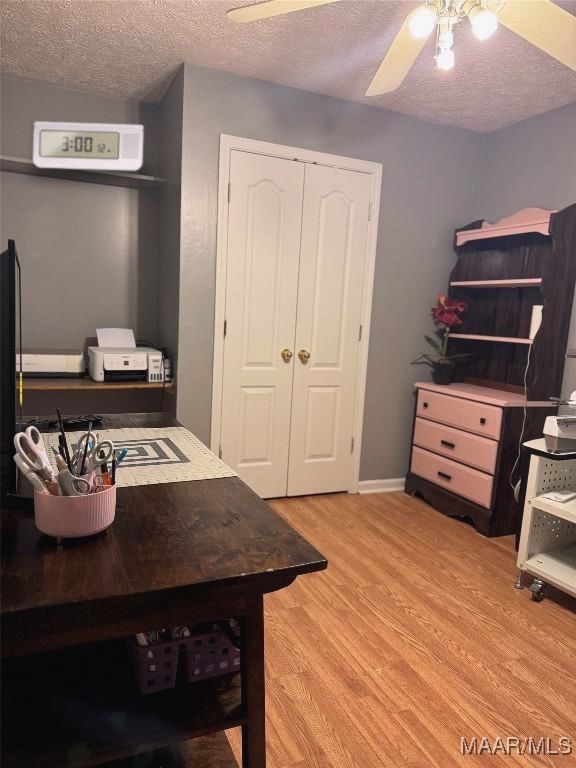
3:00
